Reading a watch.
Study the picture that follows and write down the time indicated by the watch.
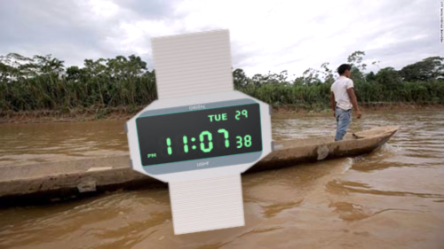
11:07:38
